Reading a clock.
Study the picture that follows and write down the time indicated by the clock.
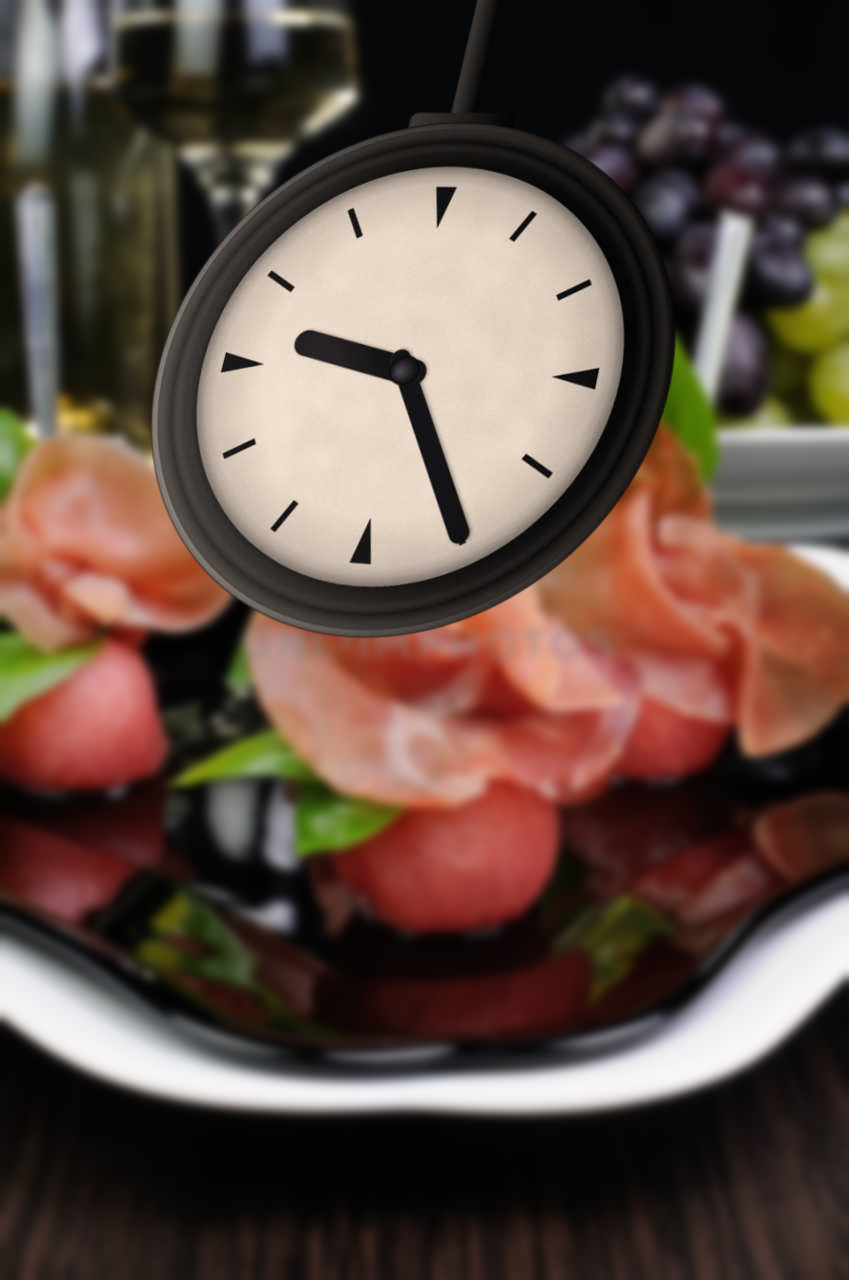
9:25
